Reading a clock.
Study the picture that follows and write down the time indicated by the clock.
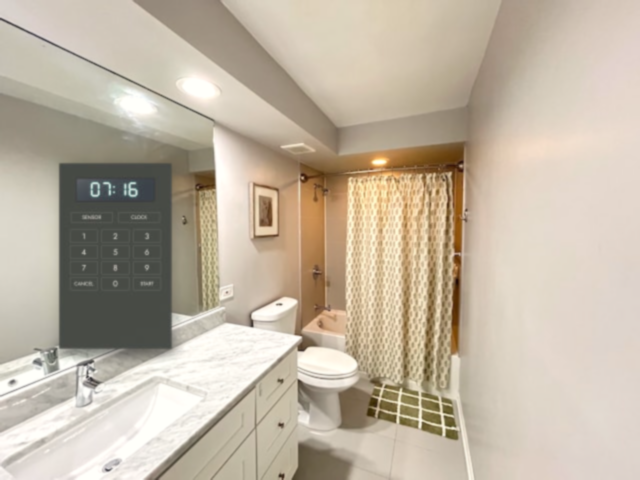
7:16
